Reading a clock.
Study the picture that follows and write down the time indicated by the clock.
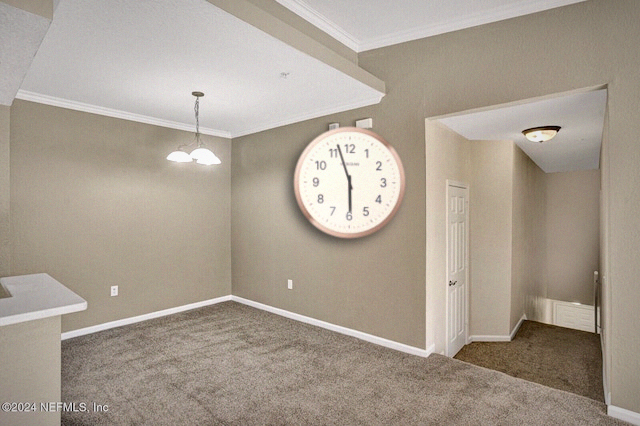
5:57
